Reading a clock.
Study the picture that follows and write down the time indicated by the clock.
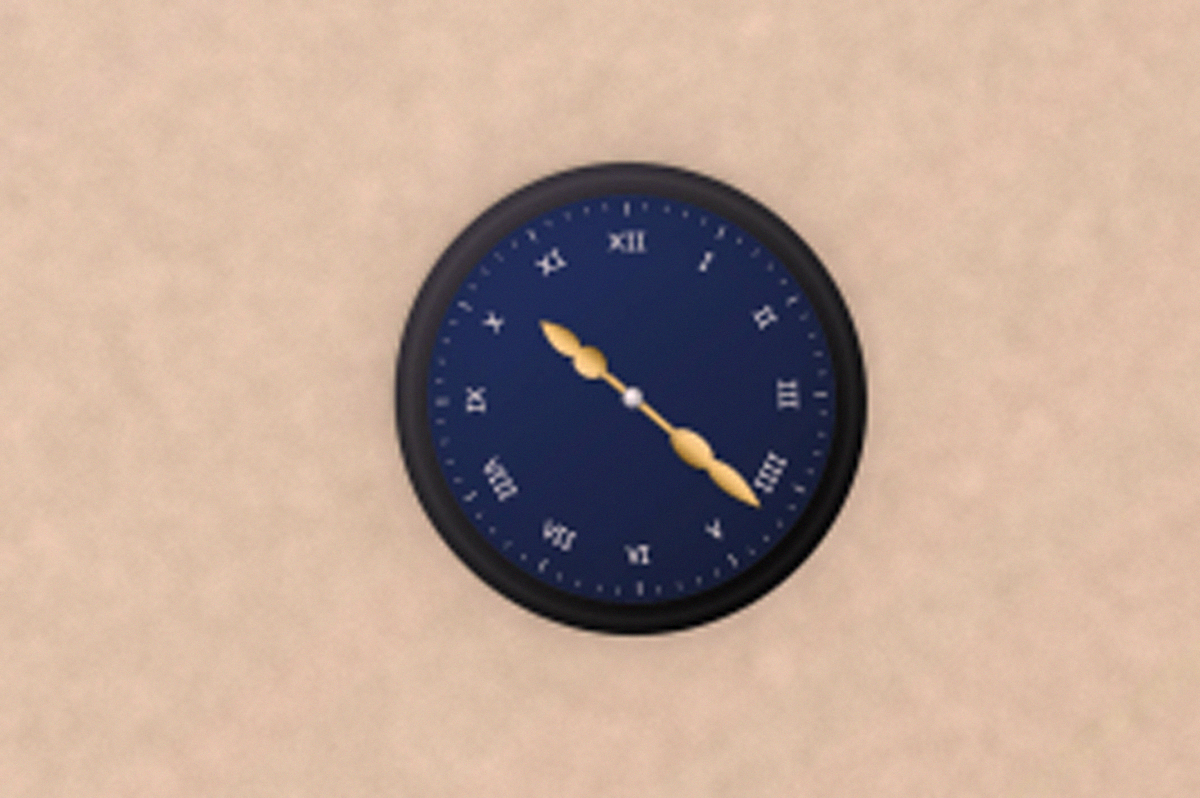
10:22
